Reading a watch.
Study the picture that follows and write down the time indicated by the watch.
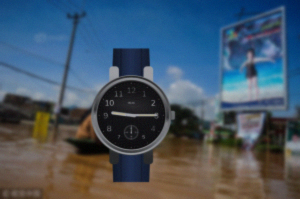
9:15
